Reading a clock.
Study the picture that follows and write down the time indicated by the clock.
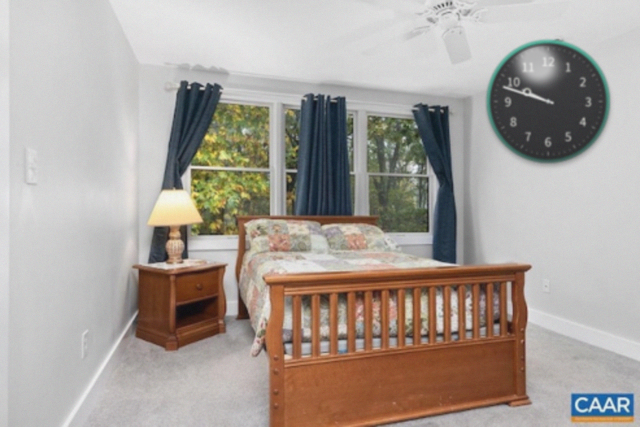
9:48
